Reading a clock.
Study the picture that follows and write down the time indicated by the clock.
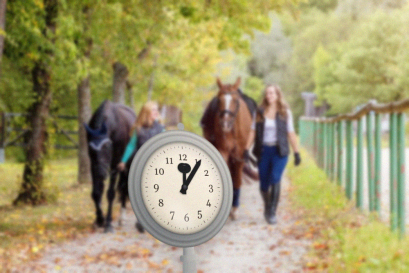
12:06
